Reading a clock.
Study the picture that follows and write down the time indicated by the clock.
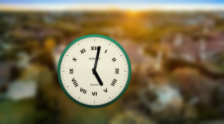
5:02
